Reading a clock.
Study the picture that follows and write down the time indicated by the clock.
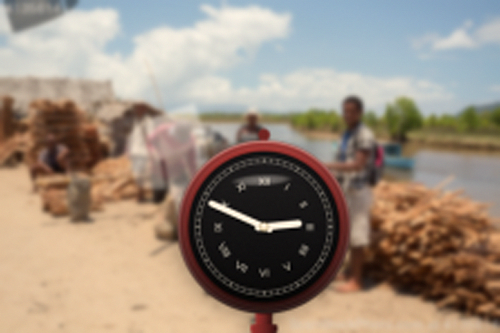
2:49
